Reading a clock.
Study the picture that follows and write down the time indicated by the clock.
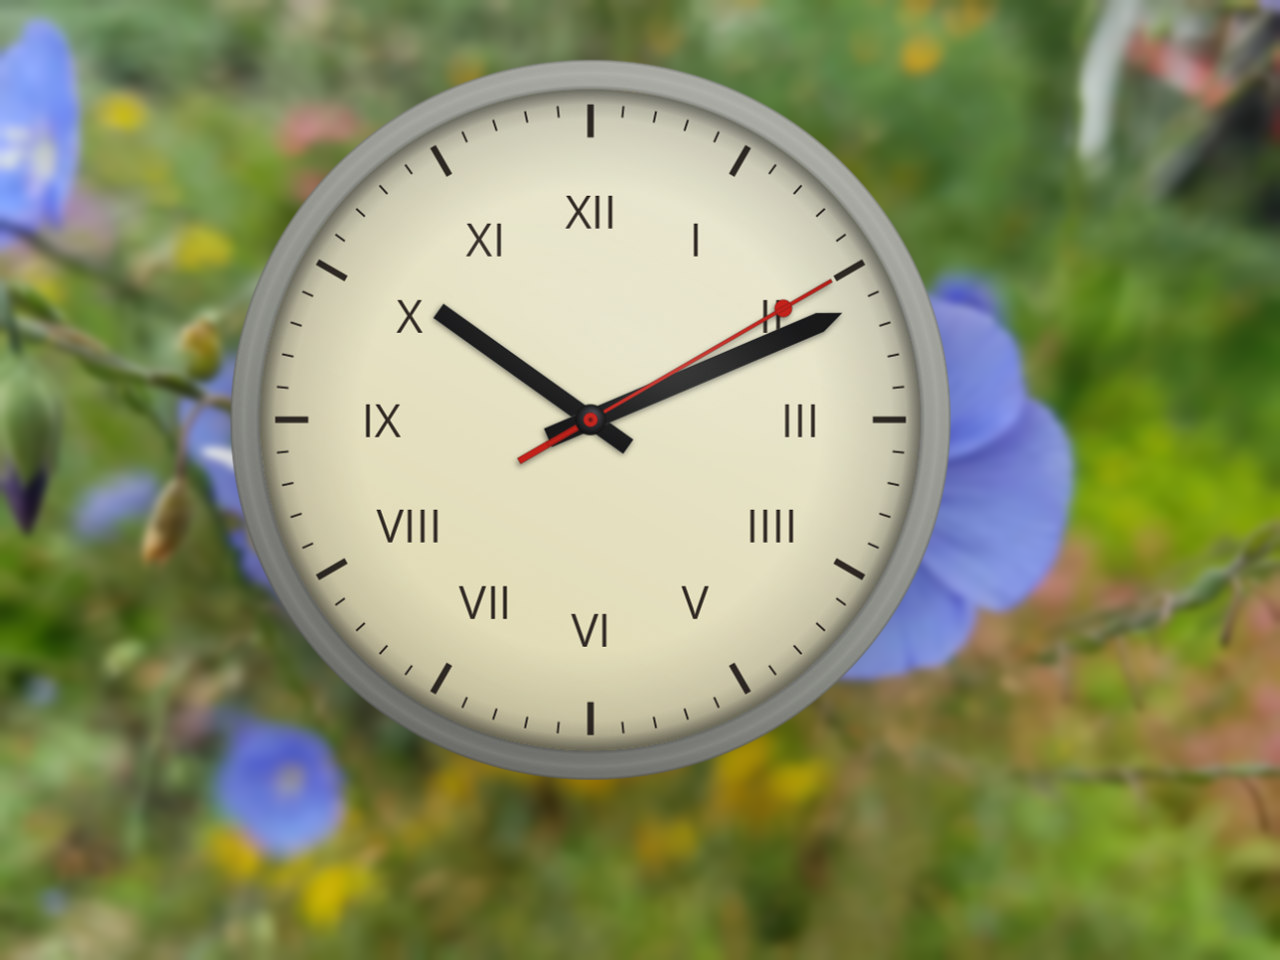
10:11:10
